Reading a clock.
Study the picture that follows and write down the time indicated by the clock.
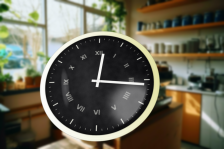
12:16
